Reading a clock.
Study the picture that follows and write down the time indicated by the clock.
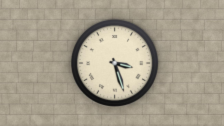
3:27
